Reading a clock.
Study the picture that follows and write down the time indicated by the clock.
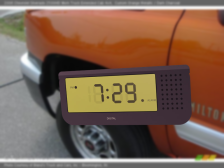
7:29
